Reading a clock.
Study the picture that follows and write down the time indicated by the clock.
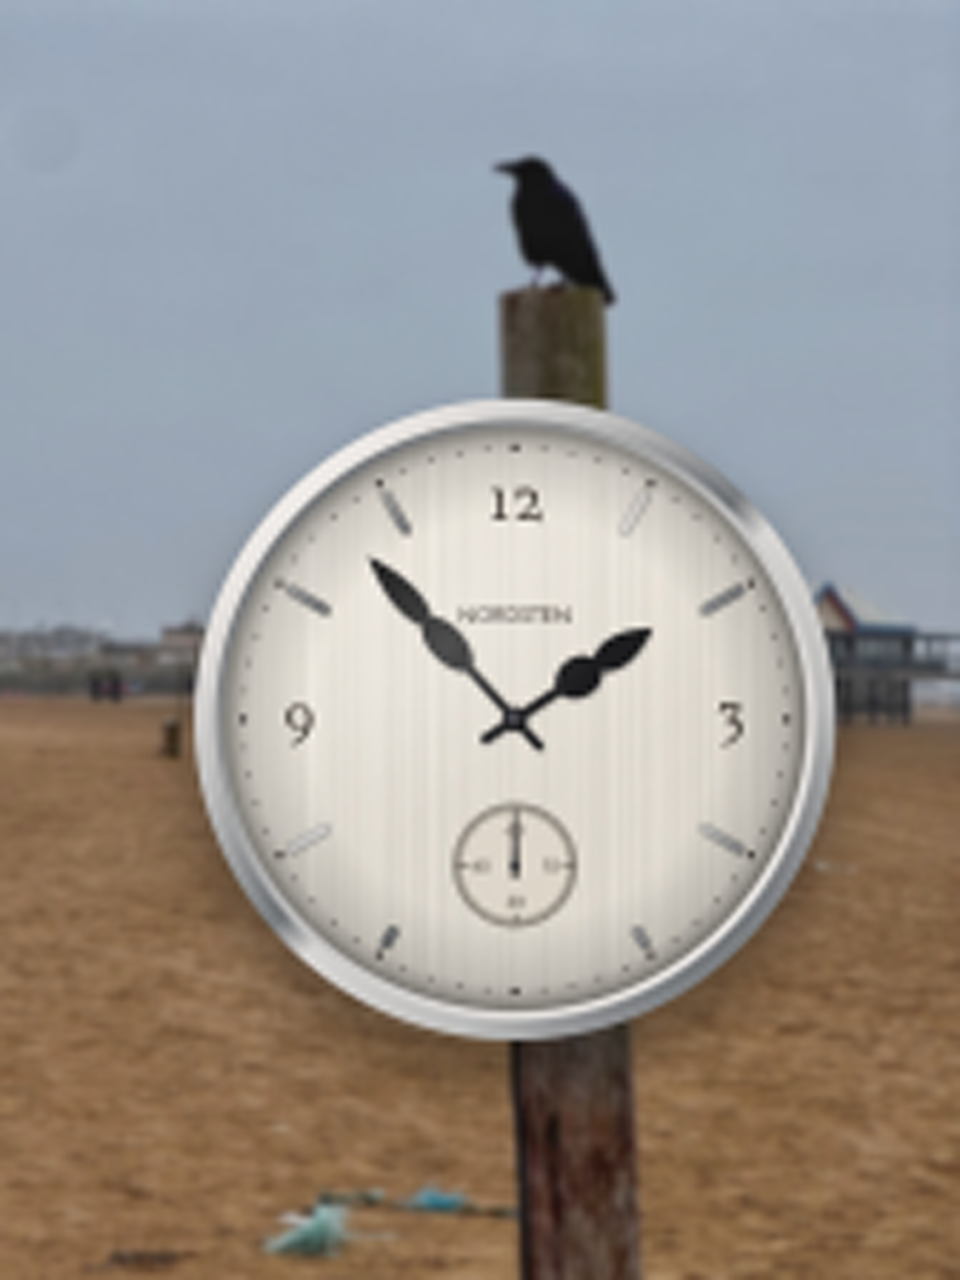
1:53
